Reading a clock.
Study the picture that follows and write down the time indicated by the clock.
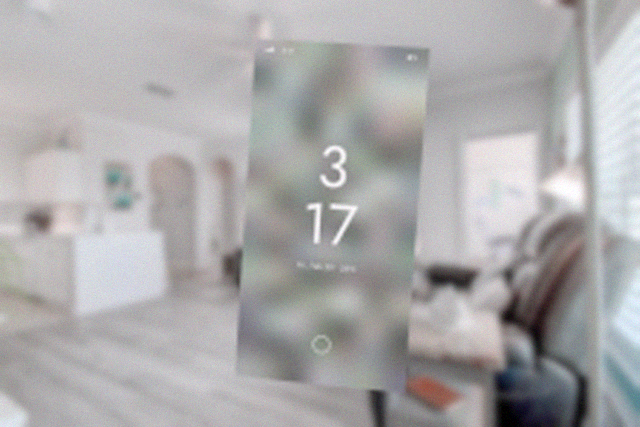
3:17
